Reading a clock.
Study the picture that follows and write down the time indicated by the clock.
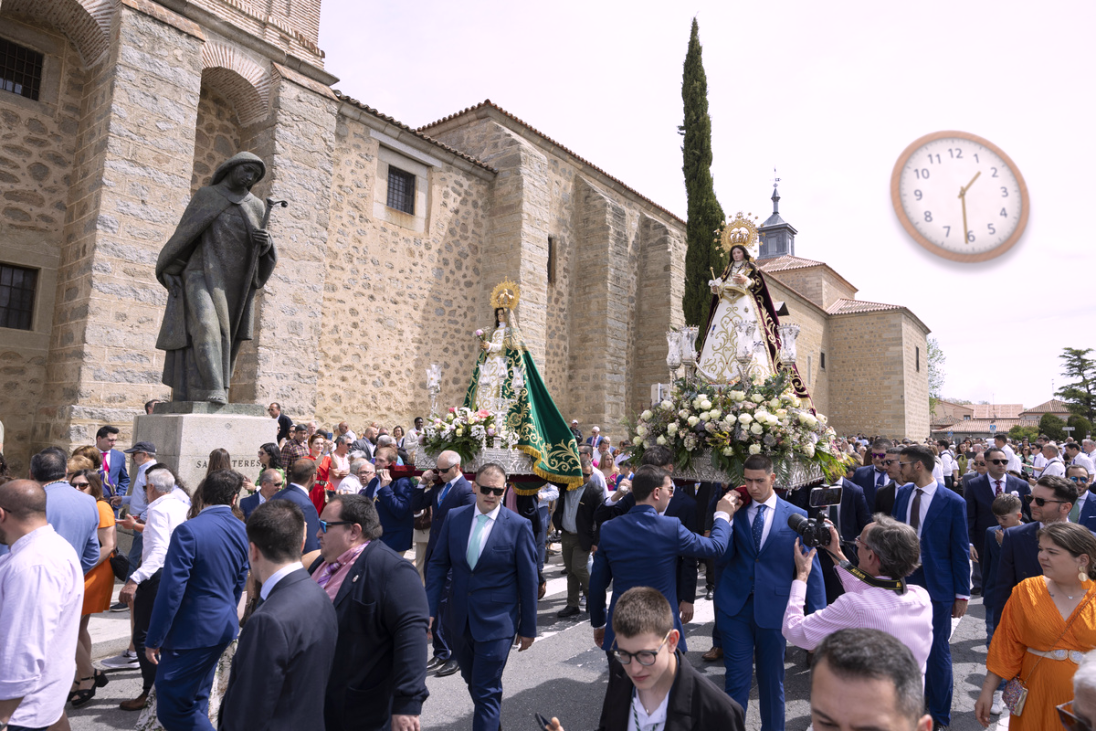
1:31
